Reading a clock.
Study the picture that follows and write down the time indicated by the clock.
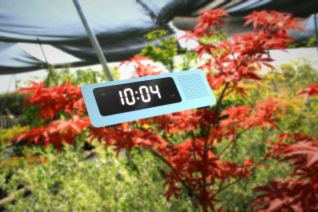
10:04
